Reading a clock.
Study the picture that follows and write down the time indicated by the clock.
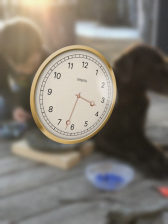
3:32
